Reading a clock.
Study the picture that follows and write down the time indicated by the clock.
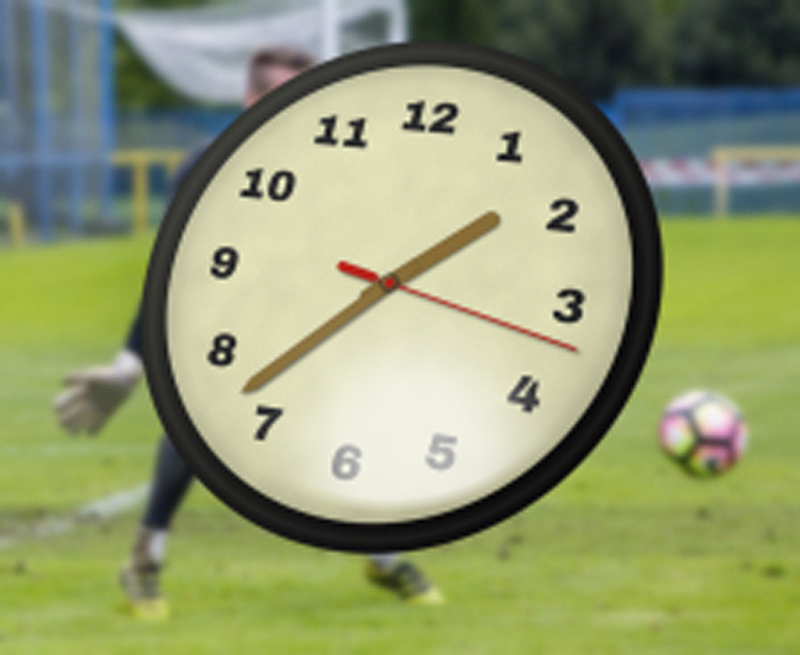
1:37:17
